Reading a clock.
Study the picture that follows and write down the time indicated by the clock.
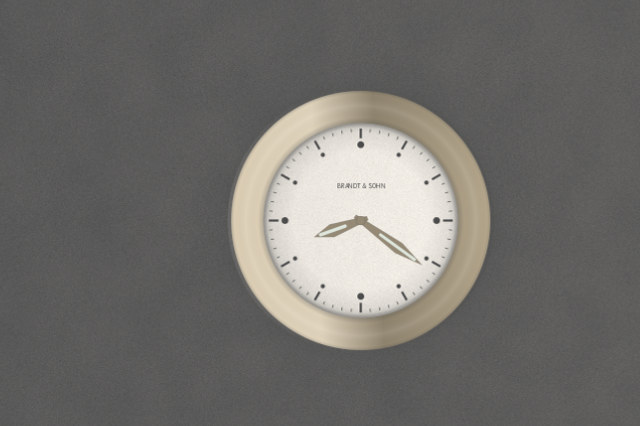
8:21
